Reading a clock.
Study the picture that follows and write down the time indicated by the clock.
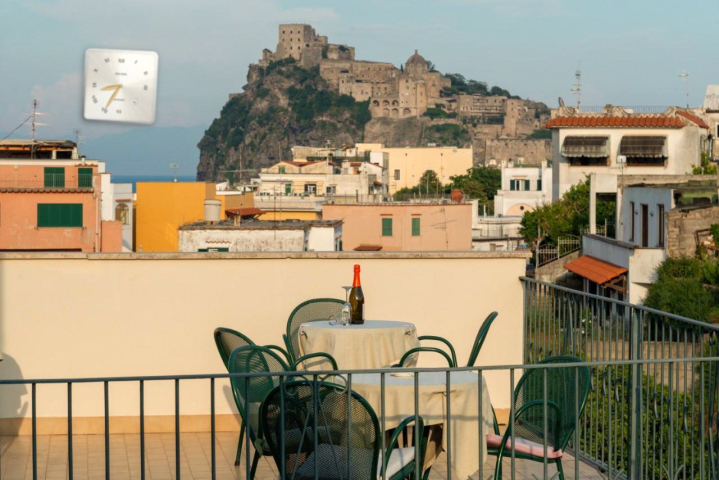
8:35
